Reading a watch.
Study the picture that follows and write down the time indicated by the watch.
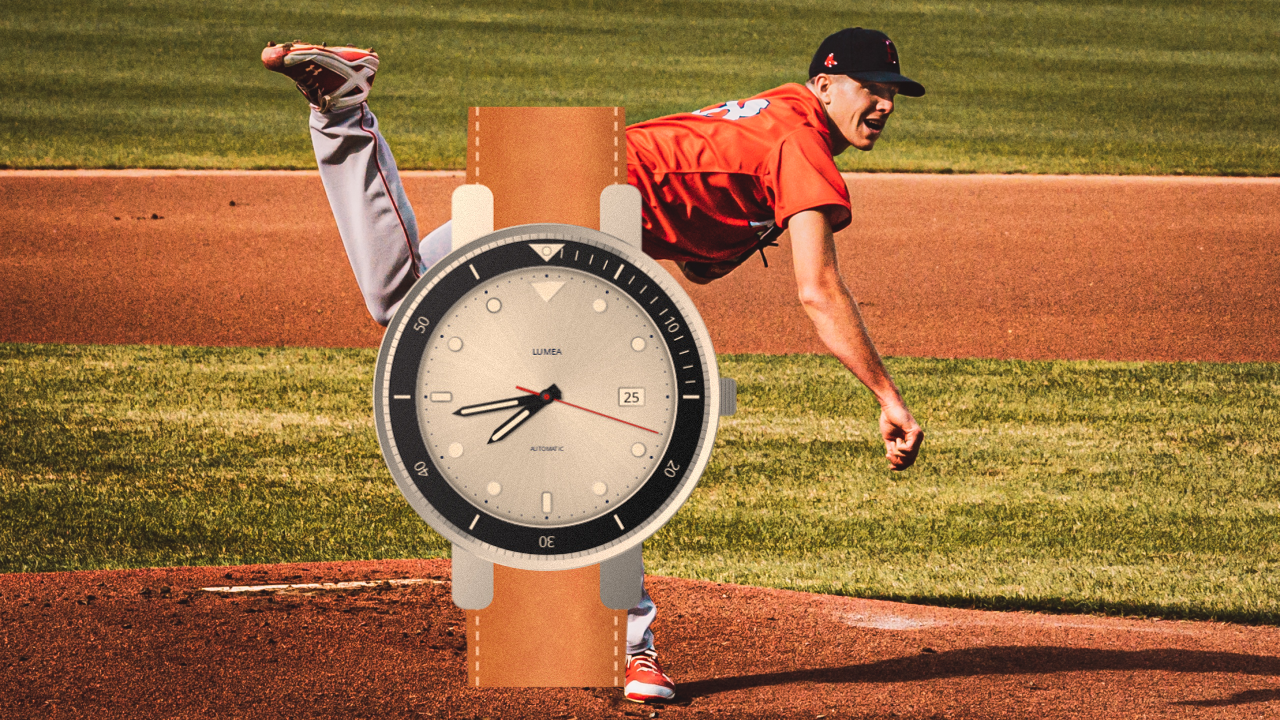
7:43:18
